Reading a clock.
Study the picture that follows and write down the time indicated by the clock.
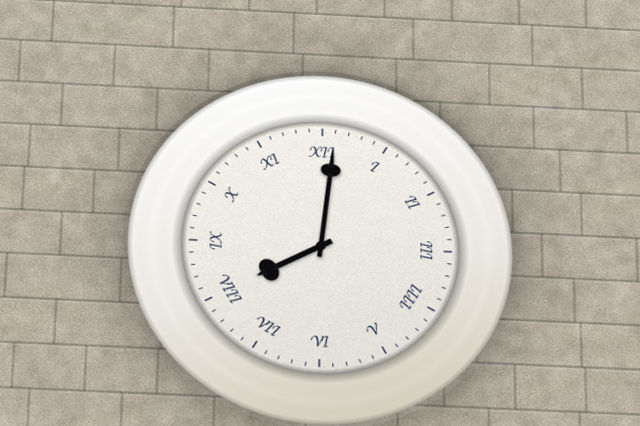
8:01
